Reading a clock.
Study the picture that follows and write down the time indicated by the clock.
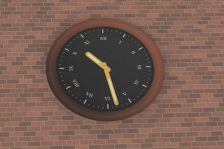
10:28
